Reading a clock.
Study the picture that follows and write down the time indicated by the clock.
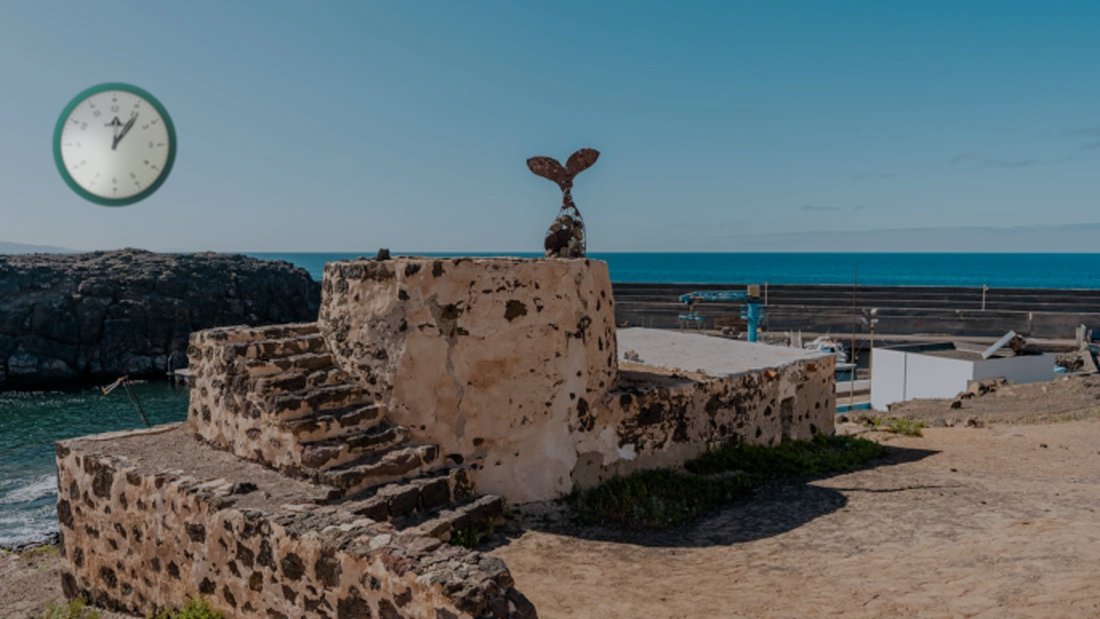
12:06
